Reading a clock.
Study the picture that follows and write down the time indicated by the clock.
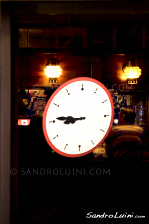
8:46
